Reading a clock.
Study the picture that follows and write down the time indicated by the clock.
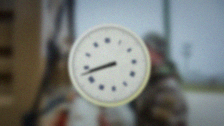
8:43
